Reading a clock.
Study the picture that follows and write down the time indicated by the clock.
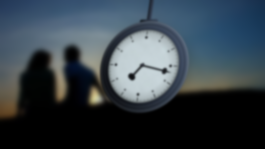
7:17
